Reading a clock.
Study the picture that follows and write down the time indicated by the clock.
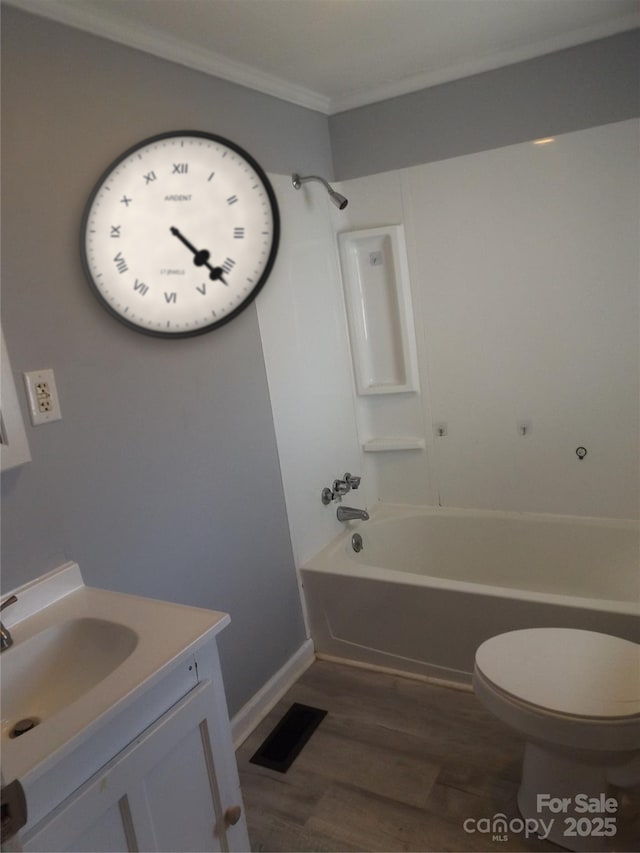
4:22
